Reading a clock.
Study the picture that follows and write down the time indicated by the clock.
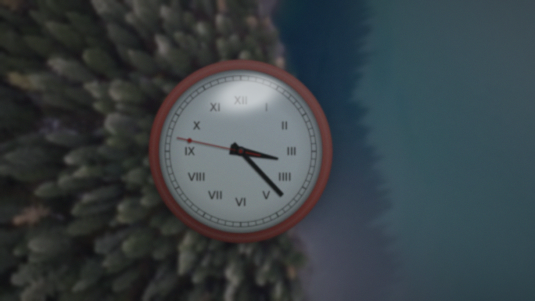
3:22:47
